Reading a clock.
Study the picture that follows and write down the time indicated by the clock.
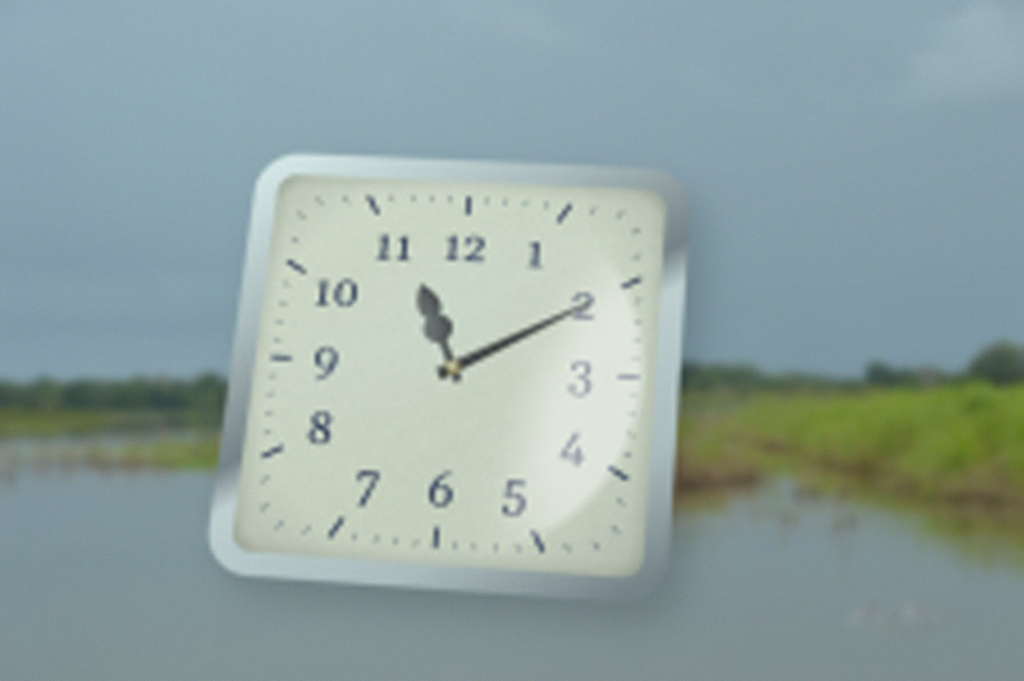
11:10
